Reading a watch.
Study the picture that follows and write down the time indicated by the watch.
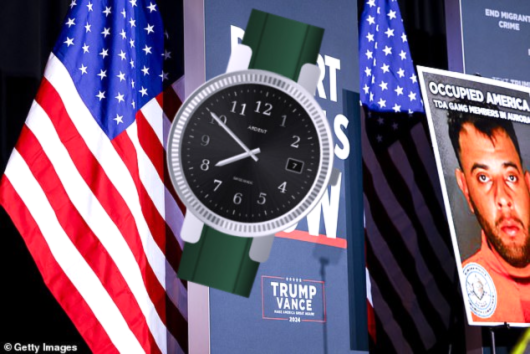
7:50
